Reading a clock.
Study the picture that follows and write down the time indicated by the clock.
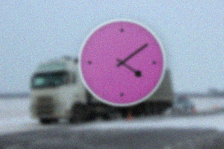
4:09
